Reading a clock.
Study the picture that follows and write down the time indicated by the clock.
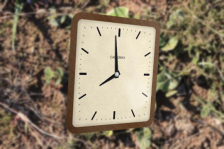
7:59
